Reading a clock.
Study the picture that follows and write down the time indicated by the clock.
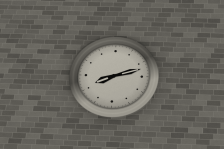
8:12
